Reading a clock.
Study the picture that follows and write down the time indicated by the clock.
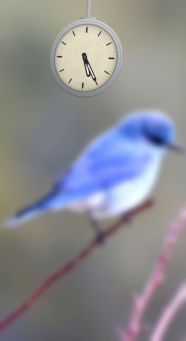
5:25
